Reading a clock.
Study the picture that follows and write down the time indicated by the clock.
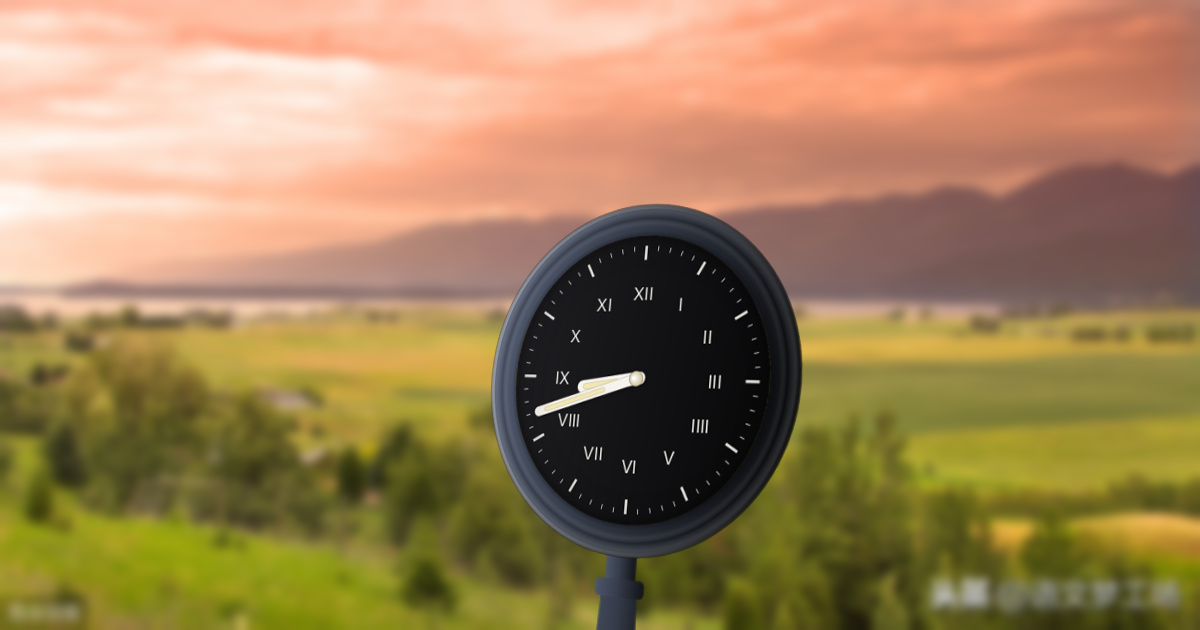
8:42
